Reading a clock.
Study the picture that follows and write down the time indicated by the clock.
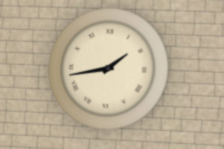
1:43
